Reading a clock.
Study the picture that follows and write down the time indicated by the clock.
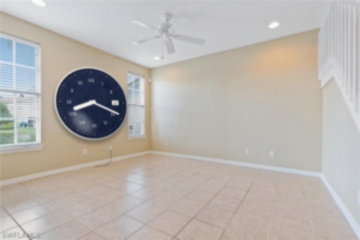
8:19
